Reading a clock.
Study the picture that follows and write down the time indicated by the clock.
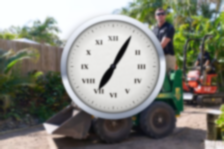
7:05
